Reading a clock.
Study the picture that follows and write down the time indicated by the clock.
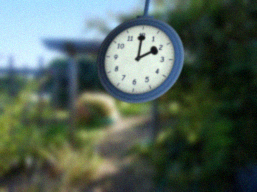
2:00
